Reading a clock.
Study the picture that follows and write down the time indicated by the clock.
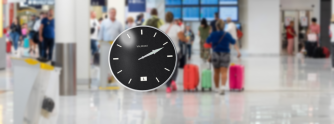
2:11
